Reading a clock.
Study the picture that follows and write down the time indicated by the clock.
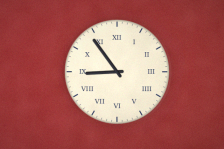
8:54
